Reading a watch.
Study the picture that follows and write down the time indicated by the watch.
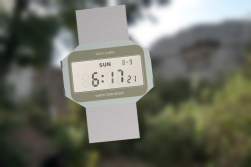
6:17:21
